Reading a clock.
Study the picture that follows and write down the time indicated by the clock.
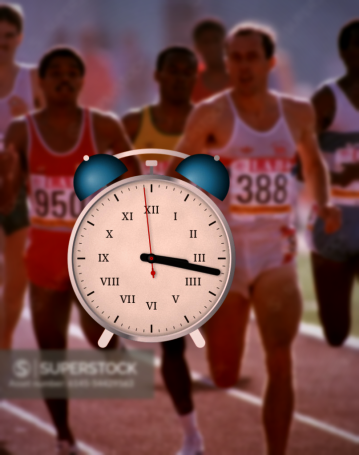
3:16:59
